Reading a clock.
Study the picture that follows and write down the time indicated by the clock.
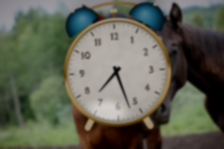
7:27
